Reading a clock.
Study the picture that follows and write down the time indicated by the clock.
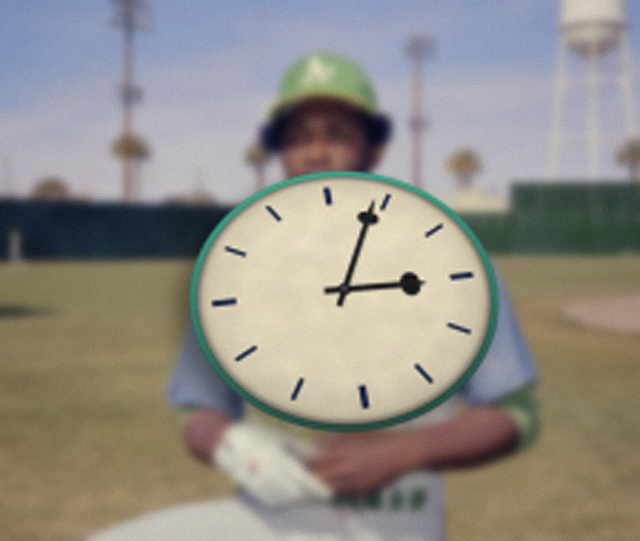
3:04
